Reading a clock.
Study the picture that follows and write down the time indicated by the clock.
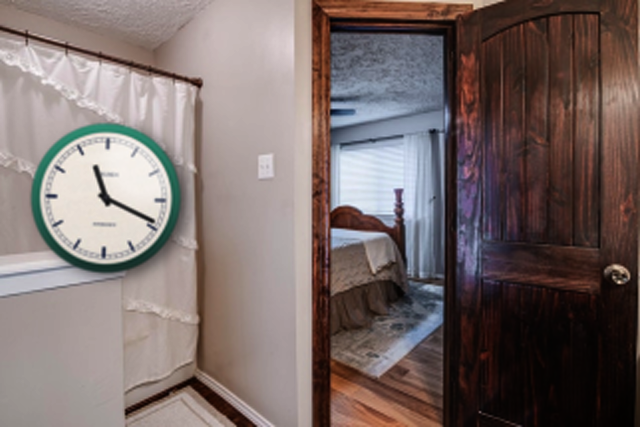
11:19
